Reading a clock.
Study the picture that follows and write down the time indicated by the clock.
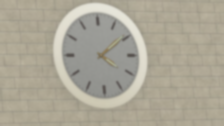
4:09
